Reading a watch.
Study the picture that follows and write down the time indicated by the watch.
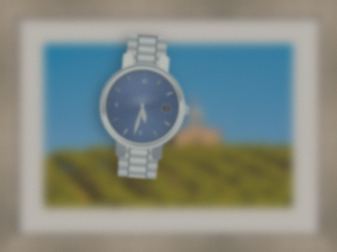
5:32
